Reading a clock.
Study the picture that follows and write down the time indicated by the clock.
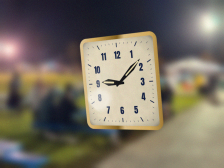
9:08
